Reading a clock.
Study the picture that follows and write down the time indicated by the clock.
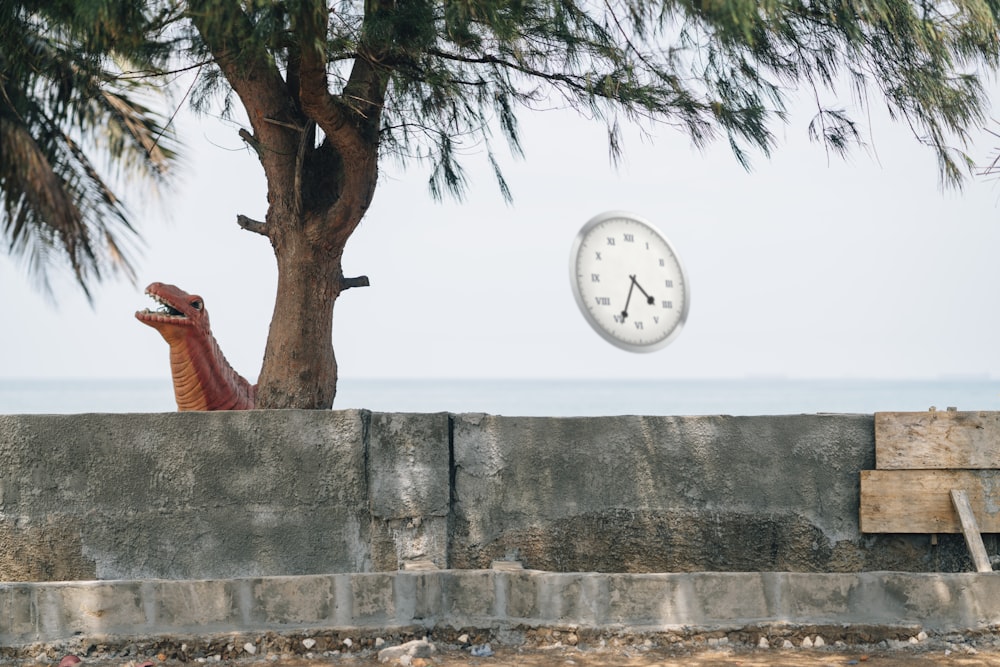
4:34
